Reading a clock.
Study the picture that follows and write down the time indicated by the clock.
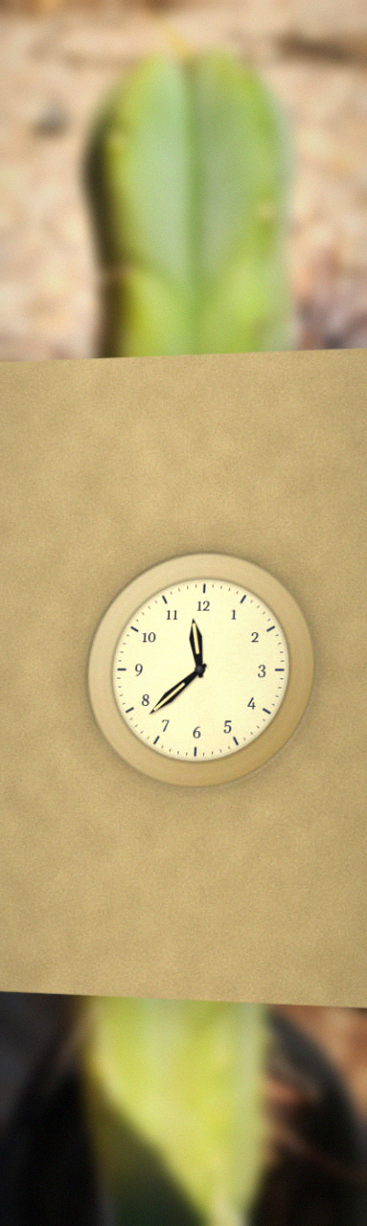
11:38
